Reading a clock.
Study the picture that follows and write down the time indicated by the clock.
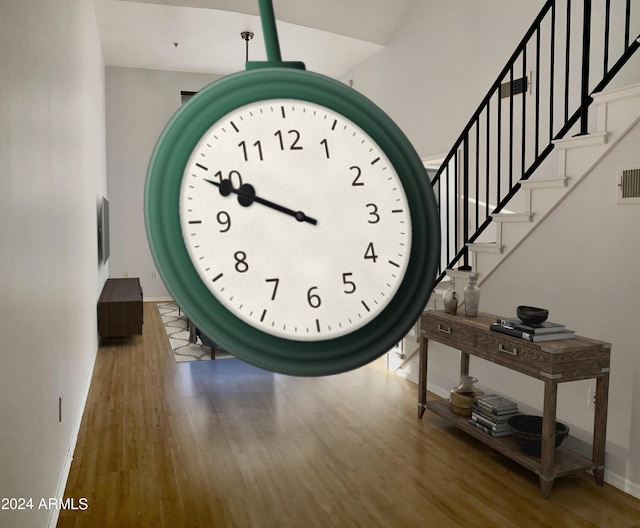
9:49
